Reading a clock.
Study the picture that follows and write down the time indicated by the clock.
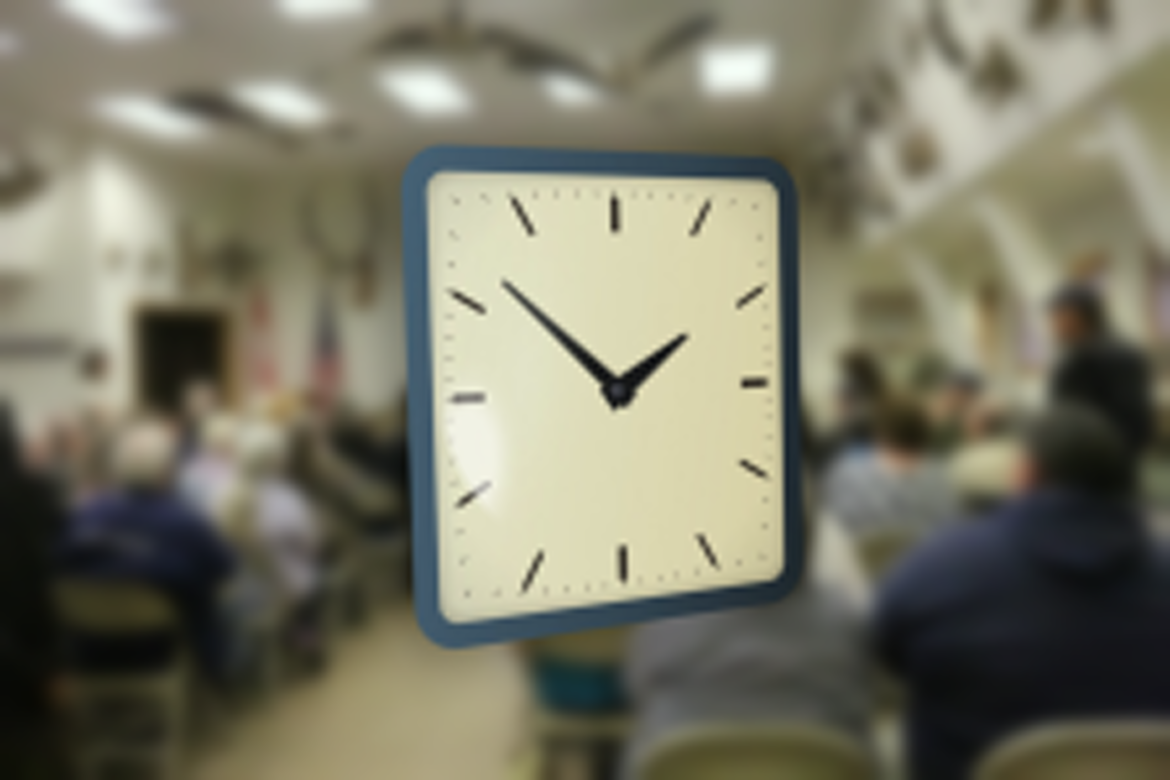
1:52
